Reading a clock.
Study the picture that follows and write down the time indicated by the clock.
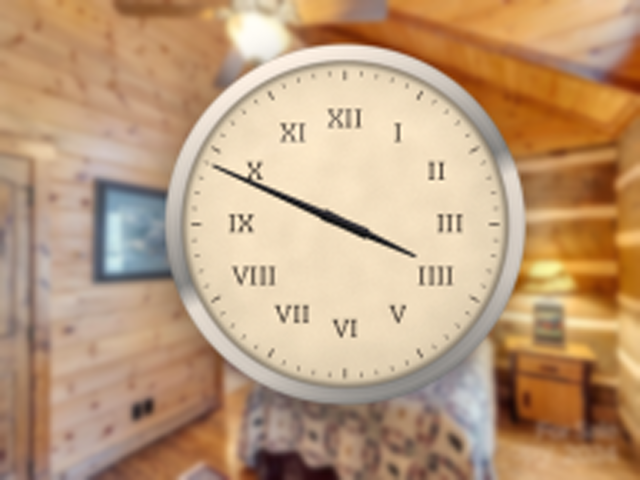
3:49
